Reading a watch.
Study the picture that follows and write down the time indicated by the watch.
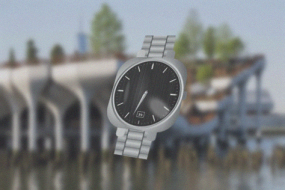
6:33
